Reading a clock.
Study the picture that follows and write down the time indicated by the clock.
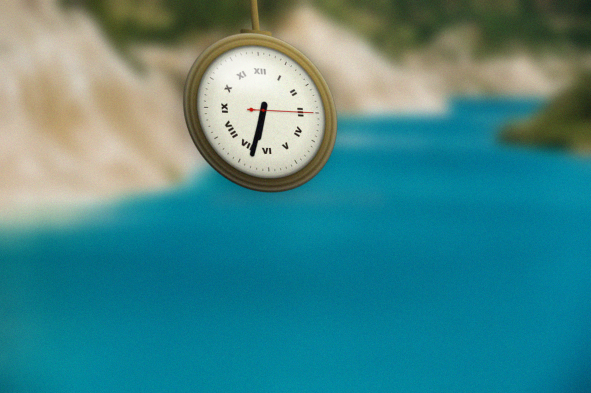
6:33:15
